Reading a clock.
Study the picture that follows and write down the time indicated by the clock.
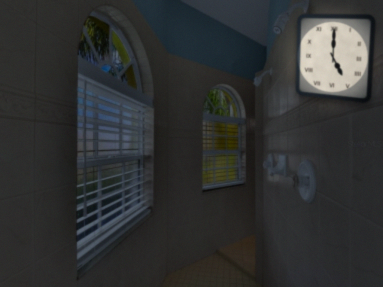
5:00
